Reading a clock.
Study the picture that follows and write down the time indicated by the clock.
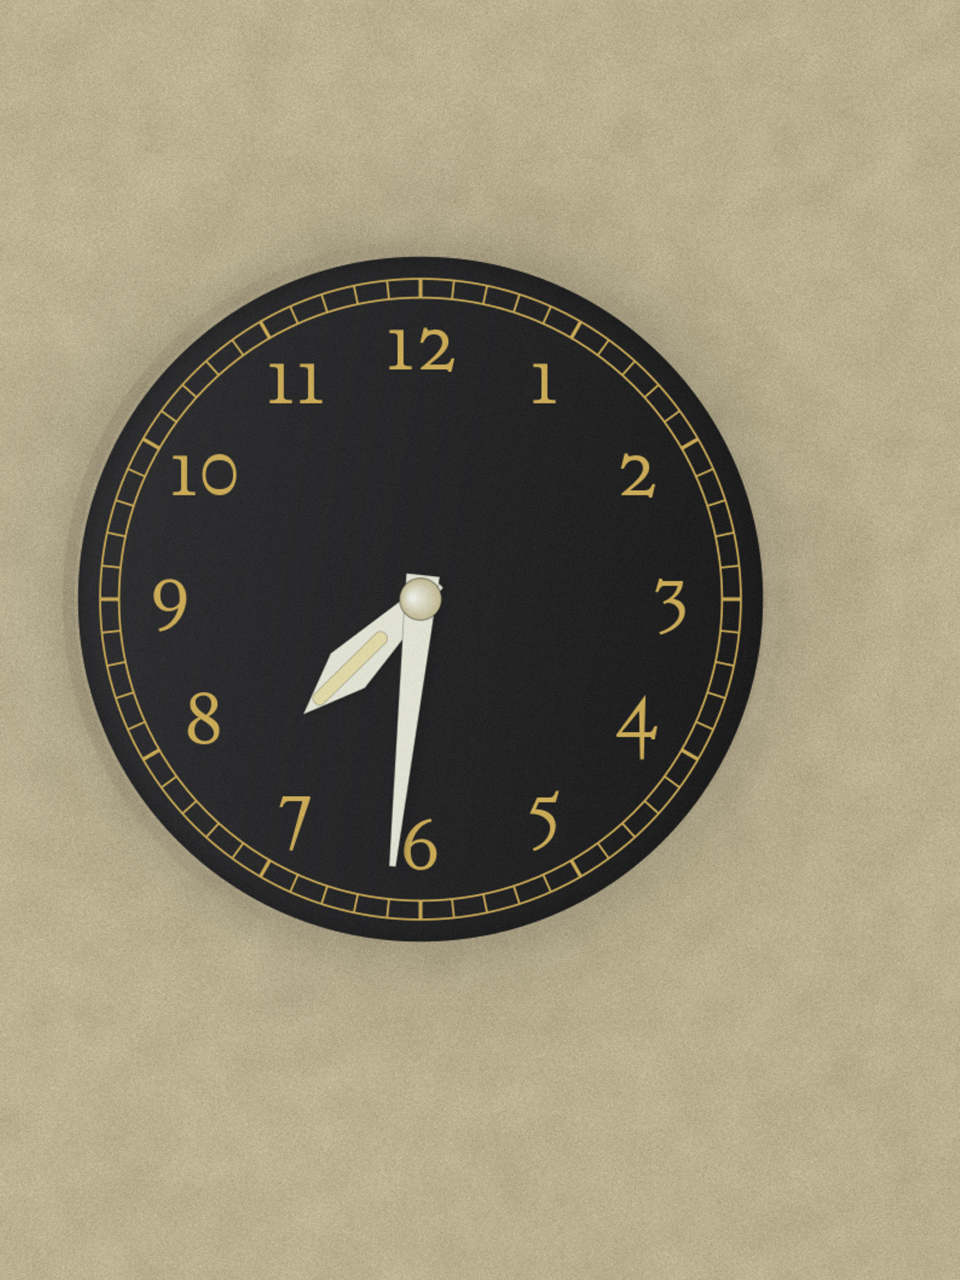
7:31
